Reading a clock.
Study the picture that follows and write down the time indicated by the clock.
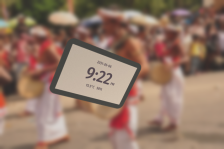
9:22
